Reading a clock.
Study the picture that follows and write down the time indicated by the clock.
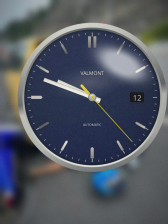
9:48:23
